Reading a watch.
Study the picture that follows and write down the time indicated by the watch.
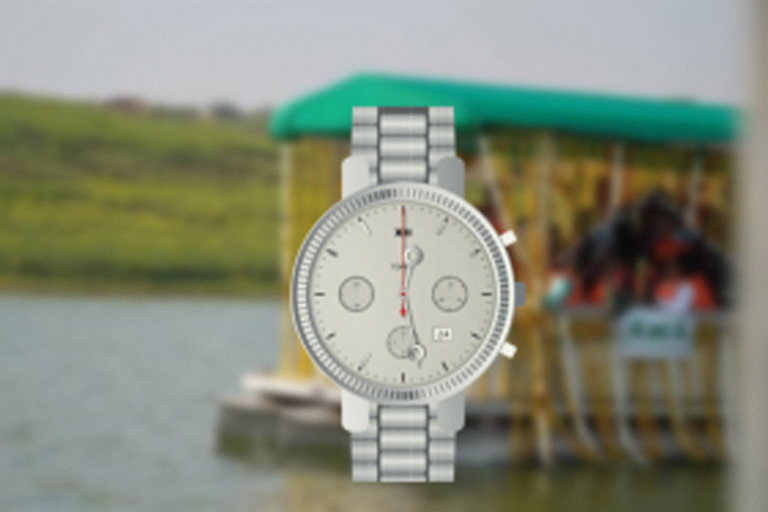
12:28
